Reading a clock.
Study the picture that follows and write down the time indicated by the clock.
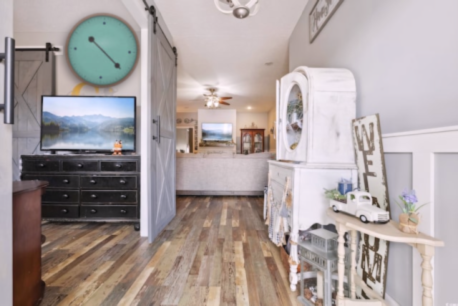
10:22
